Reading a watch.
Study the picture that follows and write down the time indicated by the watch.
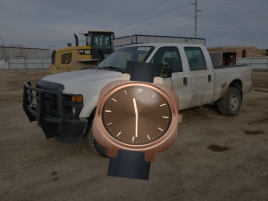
11:29
